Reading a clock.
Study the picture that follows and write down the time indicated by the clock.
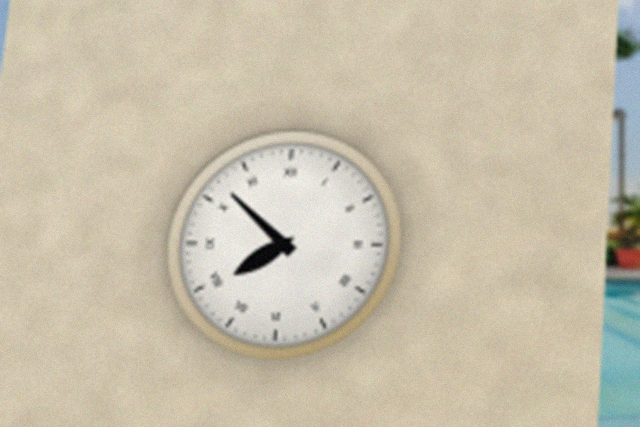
7:52
